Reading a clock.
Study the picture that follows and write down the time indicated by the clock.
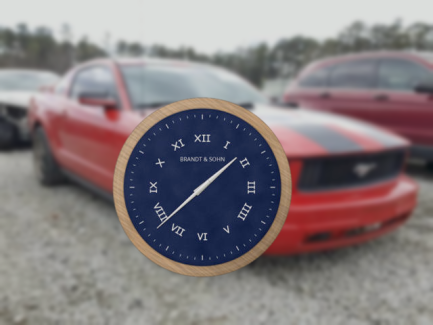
1:38
